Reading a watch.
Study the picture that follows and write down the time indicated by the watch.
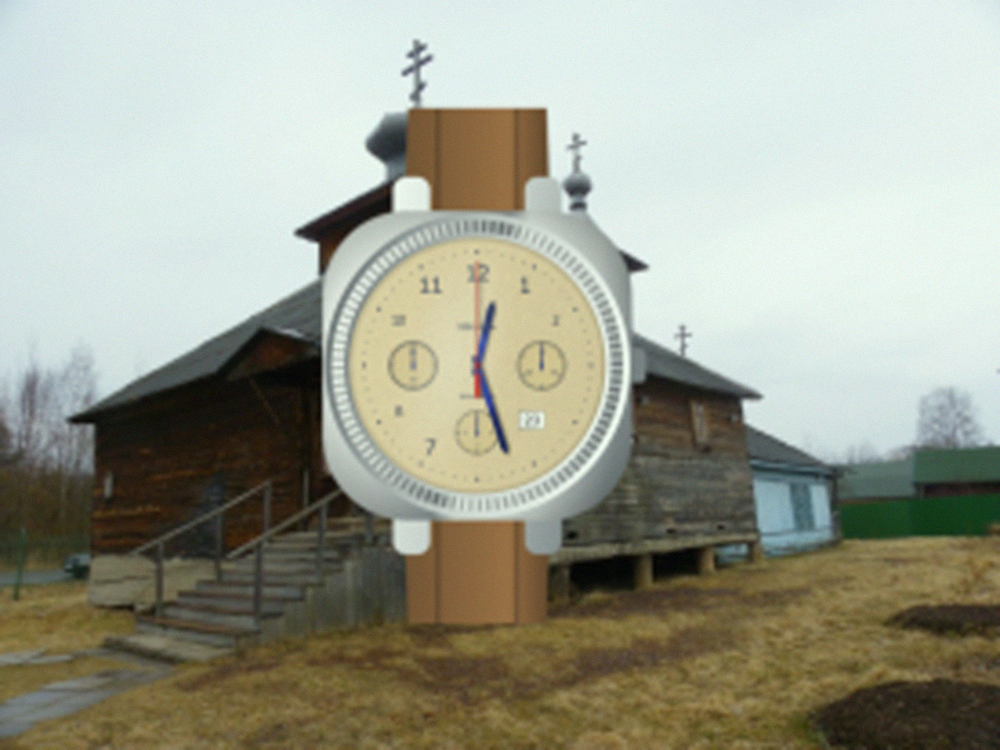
12:27
